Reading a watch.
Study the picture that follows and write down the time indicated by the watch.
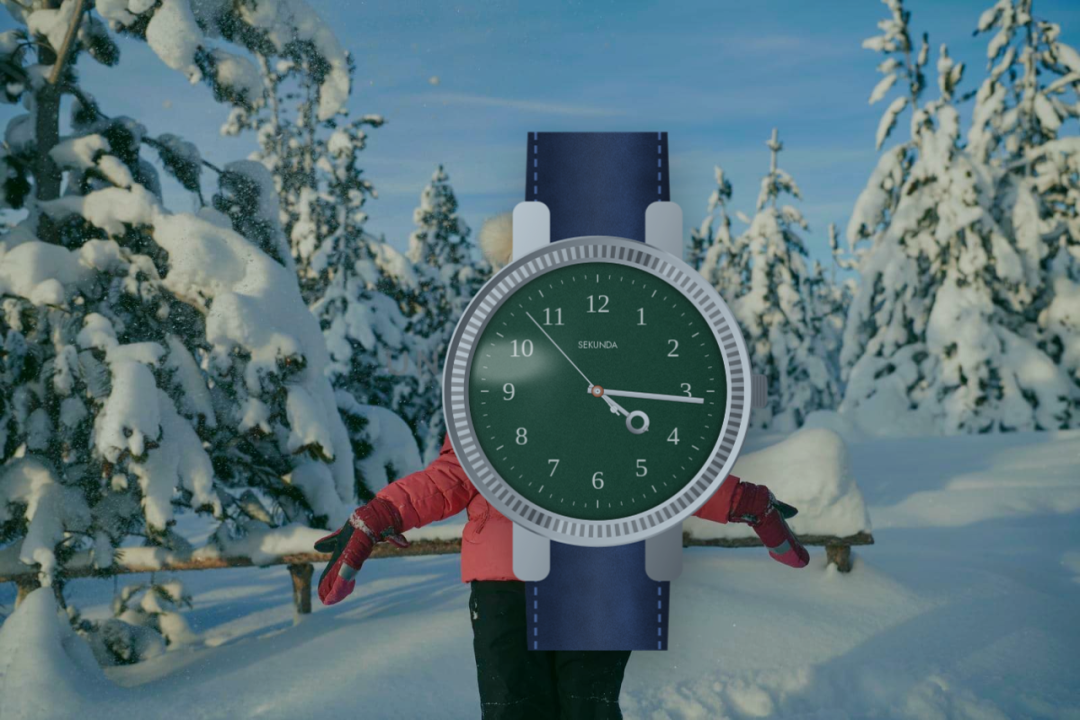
4:15:53
